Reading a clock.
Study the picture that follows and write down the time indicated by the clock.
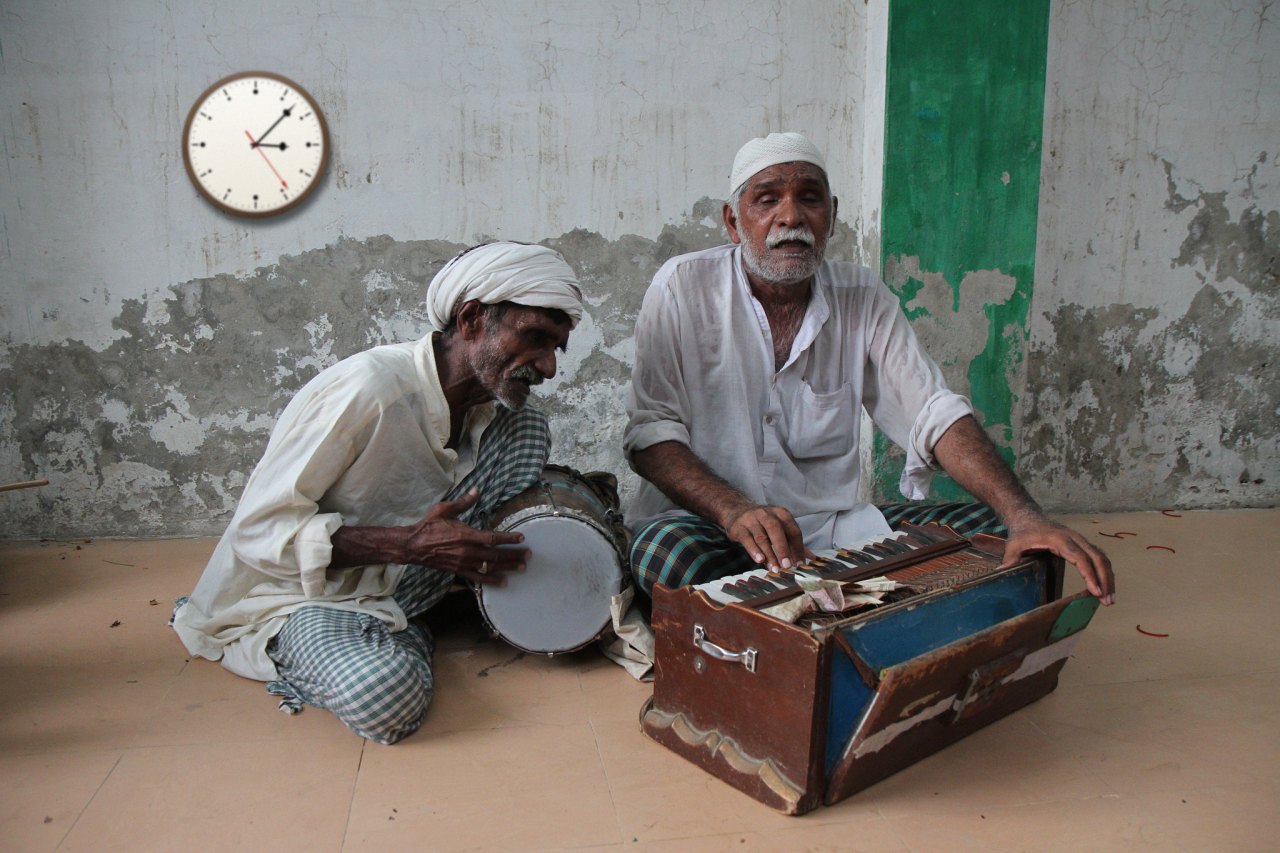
3:07:24
